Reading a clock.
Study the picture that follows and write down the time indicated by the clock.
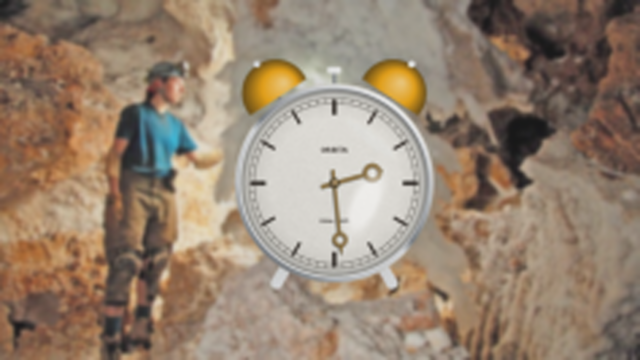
2:29
